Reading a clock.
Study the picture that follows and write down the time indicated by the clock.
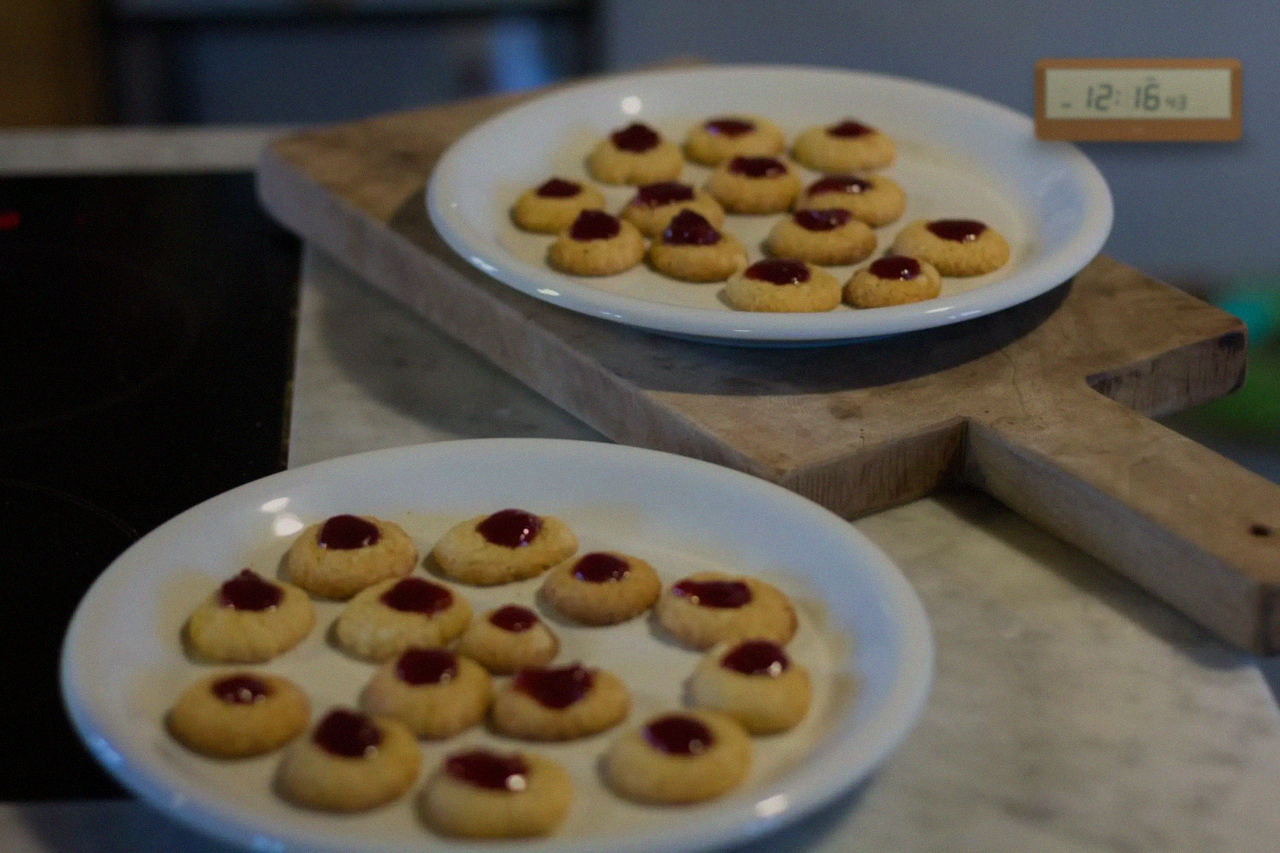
12:16
